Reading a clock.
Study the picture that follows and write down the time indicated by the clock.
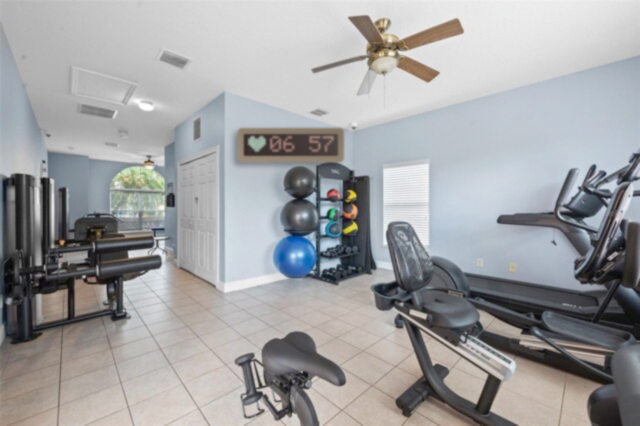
6:57
